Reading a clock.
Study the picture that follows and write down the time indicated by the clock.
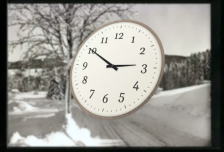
2:50
